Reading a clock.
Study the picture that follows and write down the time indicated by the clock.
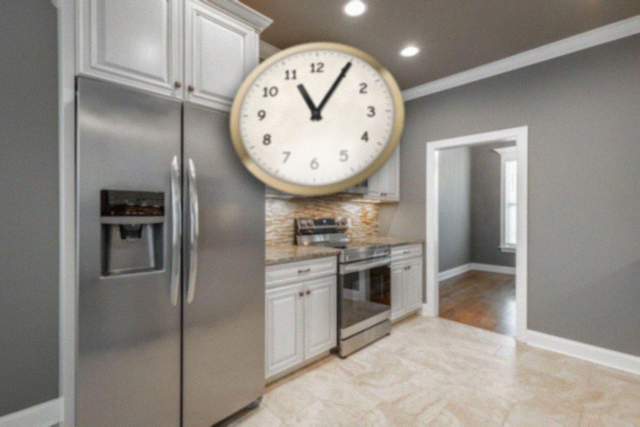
11:05
